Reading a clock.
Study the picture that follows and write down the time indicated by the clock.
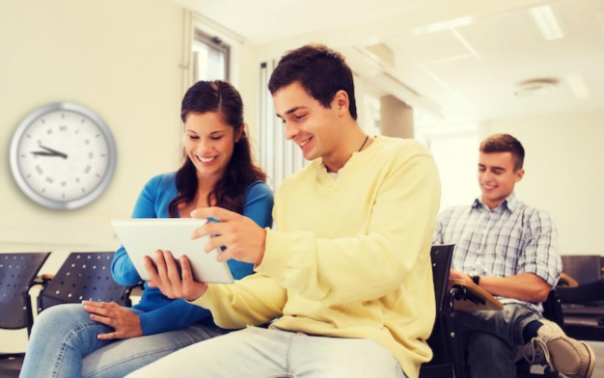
9:46
